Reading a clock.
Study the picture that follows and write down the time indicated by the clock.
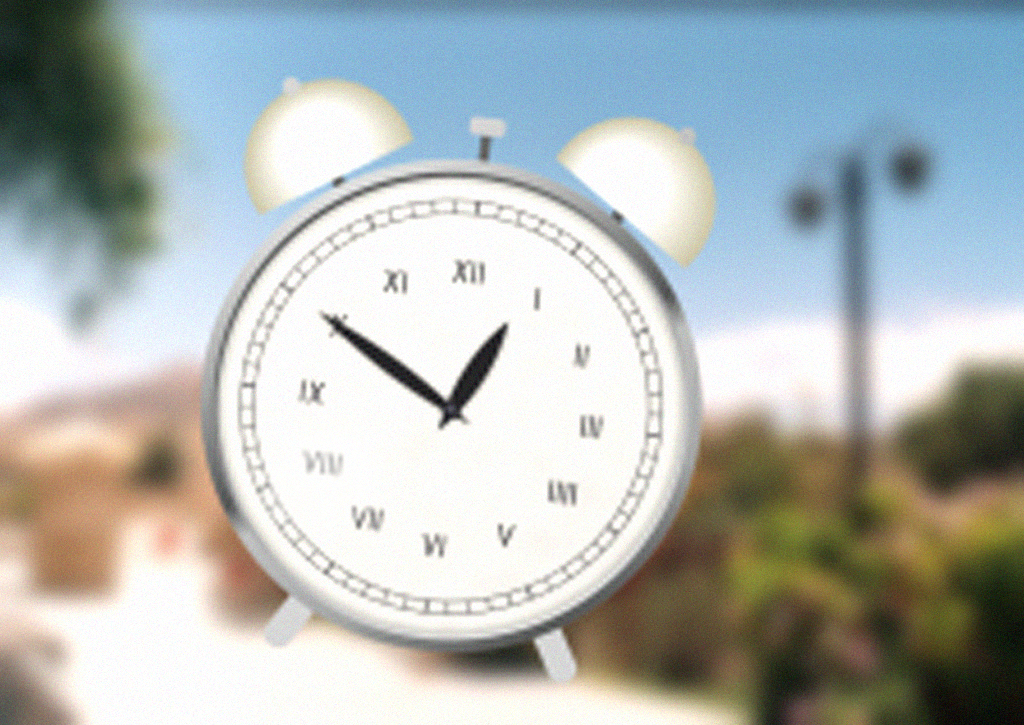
12:50
